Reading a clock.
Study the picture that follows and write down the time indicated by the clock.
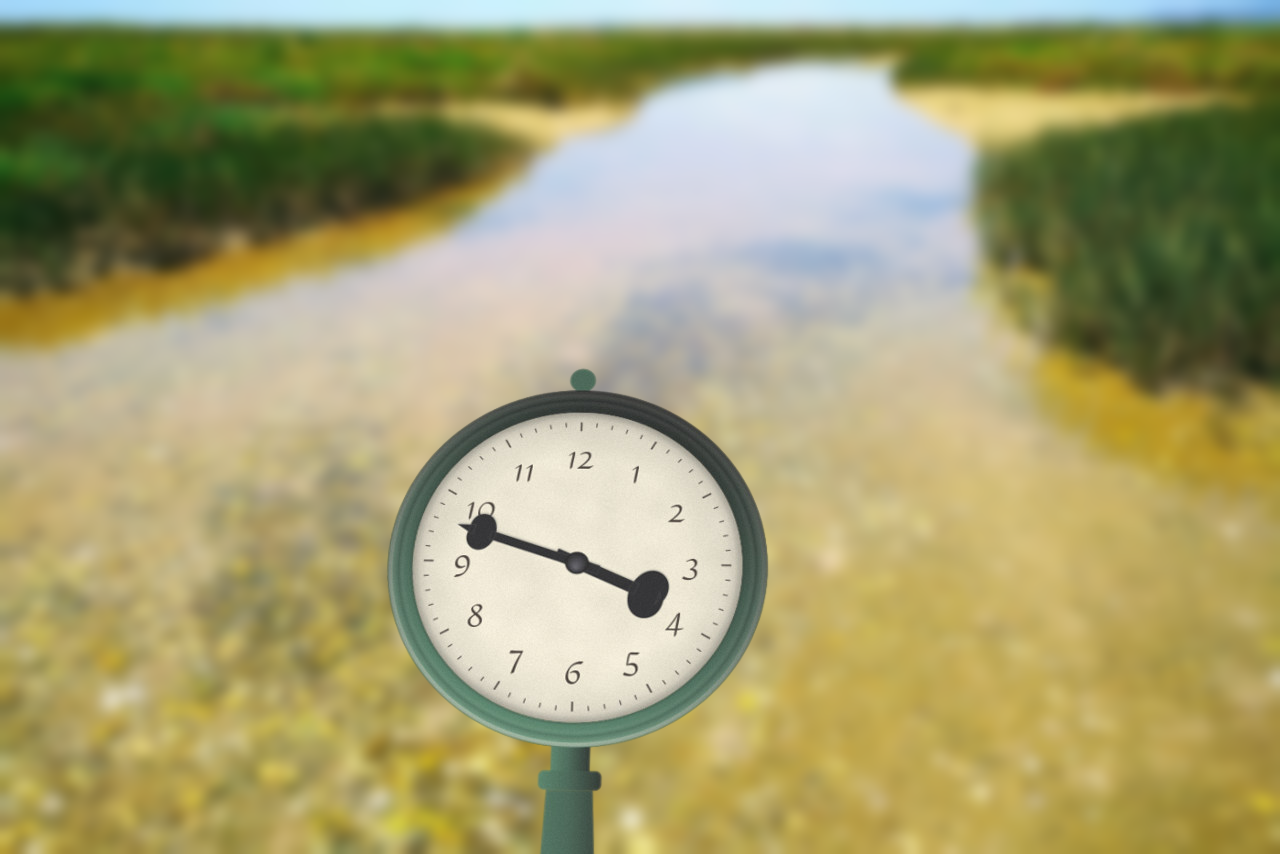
3:48
